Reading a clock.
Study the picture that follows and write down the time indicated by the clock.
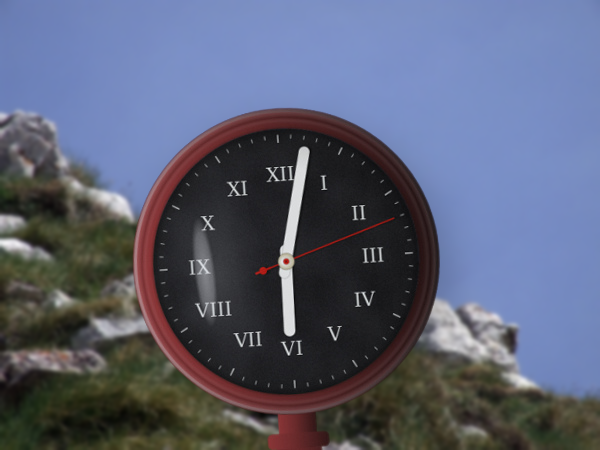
6:02:12
